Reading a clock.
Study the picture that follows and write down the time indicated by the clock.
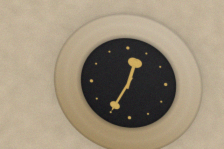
12:35
